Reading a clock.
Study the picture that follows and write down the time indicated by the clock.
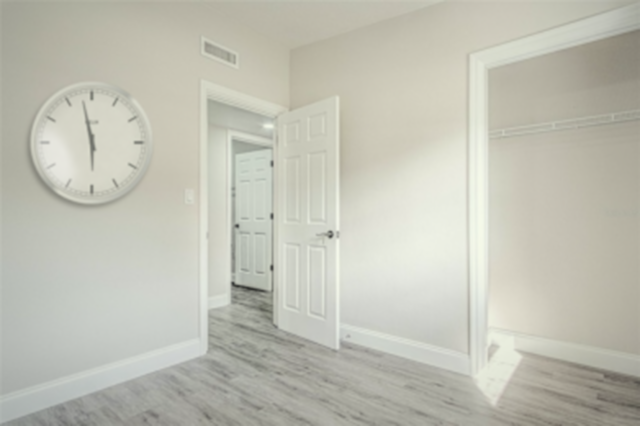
5:58
